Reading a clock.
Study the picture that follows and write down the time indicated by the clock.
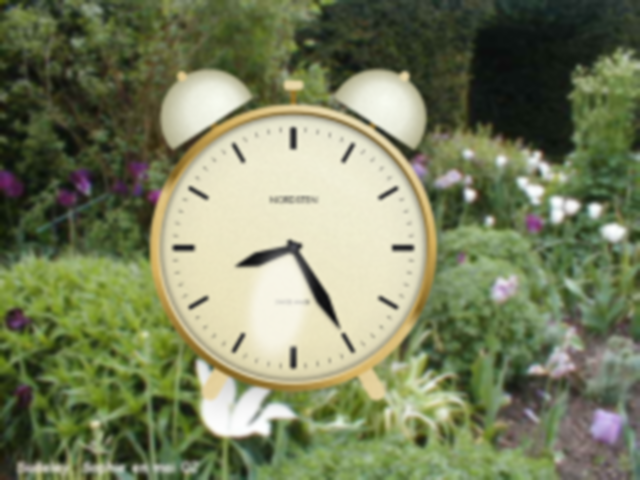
8:25
